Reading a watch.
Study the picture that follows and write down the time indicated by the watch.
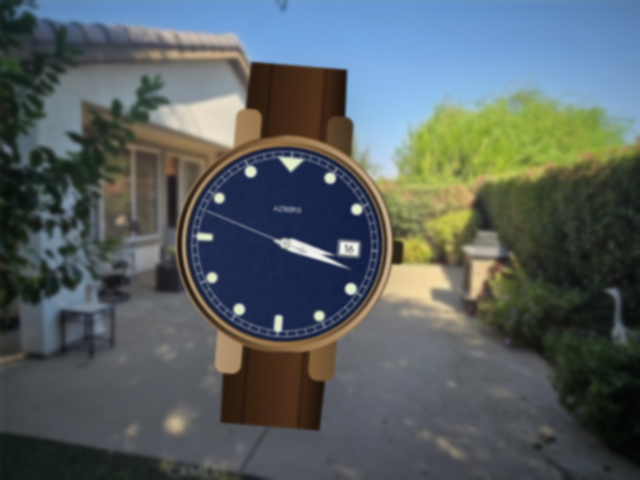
3:17:48
